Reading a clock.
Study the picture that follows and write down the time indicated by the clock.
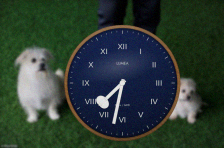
7:32
